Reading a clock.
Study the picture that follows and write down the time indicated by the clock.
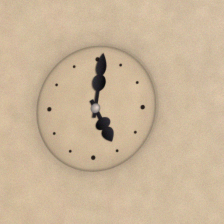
5:01
